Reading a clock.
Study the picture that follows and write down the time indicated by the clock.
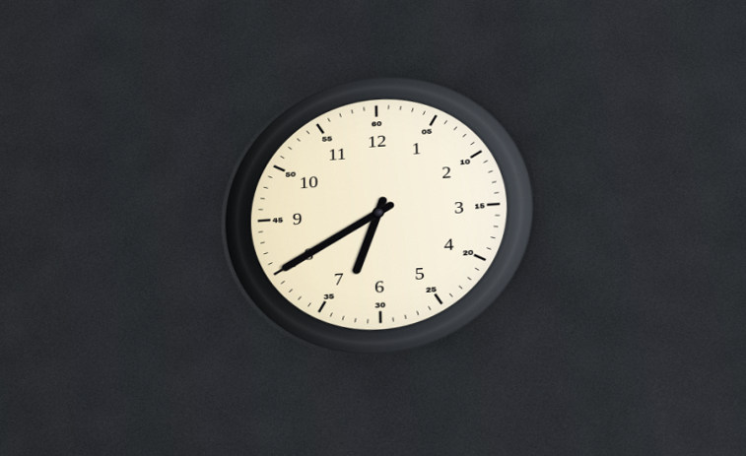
6:40
